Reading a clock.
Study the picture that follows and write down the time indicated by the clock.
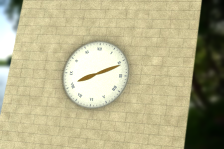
8:11
